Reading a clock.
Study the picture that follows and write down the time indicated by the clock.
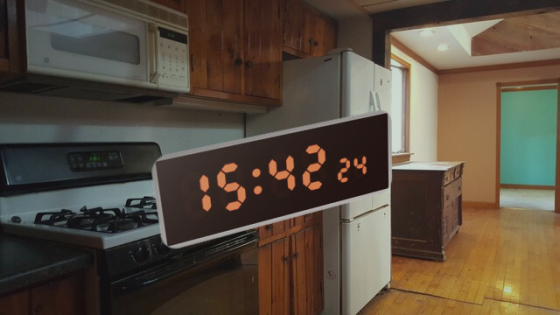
15:42:24
